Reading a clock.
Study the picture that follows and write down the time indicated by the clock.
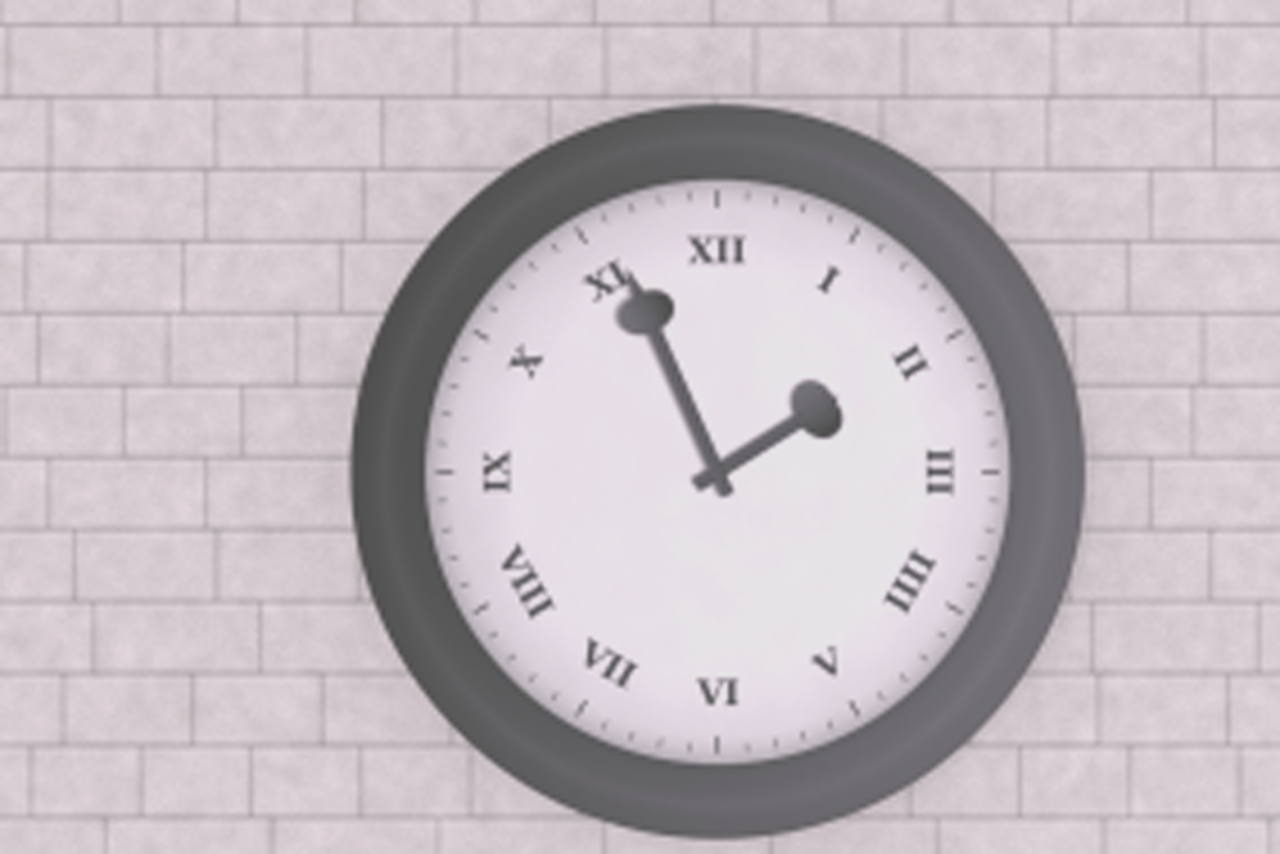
1:56
